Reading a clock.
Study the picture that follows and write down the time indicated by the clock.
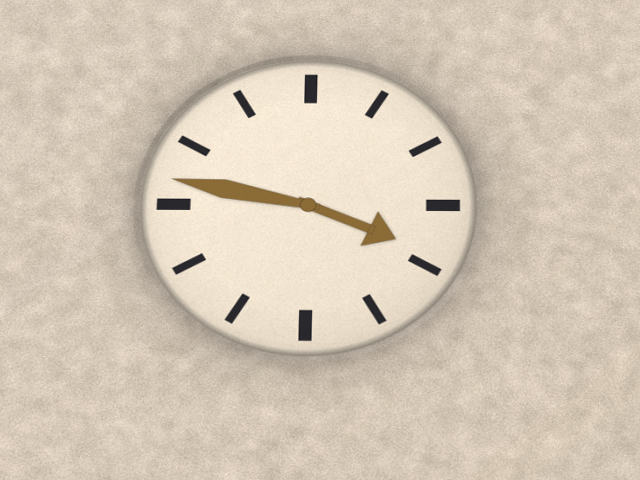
3:47
